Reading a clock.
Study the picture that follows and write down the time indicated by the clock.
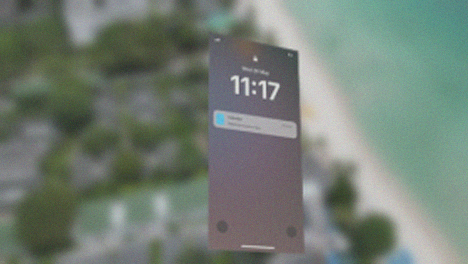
11:17
